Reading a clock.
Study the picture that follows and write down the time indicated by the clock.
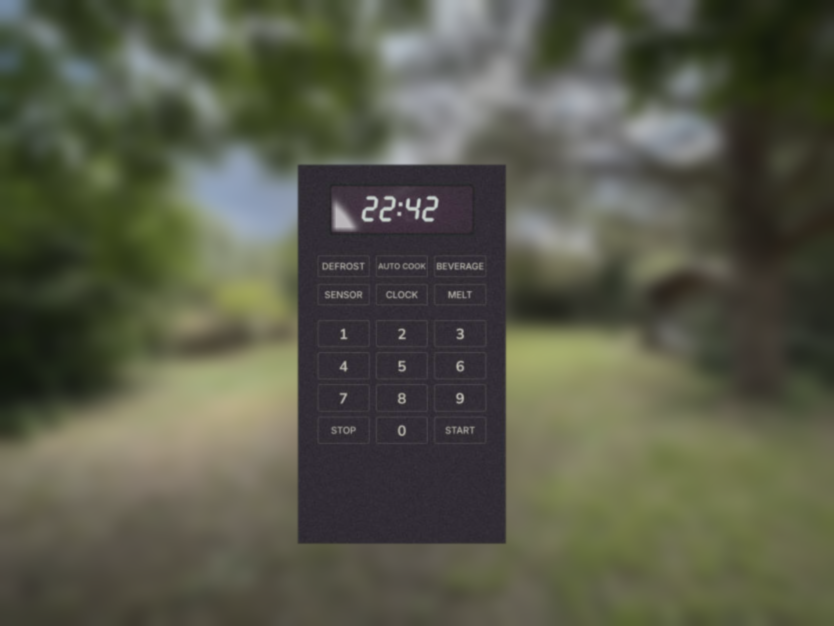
22:42
